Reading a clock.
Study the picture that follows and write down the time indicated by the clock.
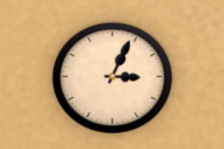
3:04
